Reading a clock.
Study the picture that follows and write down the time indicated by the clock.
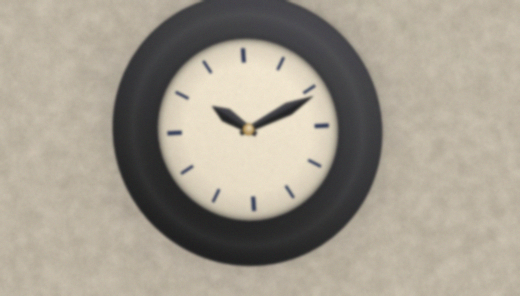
10:11
